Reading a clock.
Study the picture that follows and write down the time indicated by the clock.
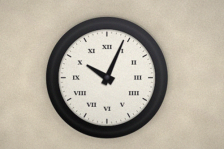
10:04
